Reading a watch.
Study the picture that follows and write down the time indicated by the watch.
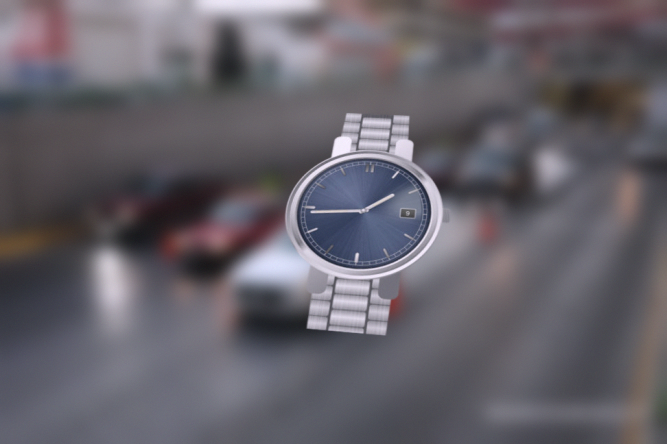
1:44
